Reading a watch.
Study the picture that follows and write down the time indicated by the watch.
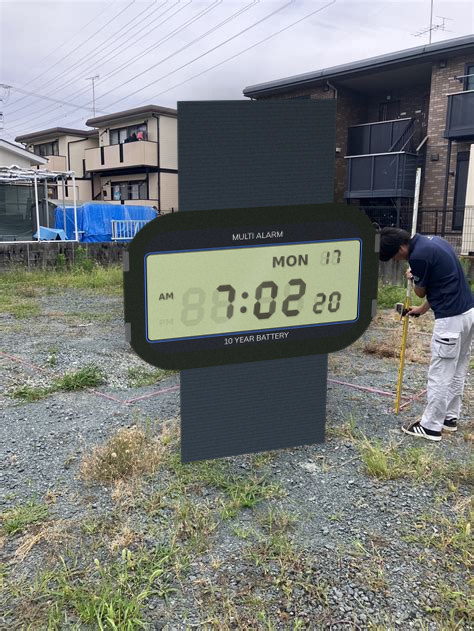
7:02:20
